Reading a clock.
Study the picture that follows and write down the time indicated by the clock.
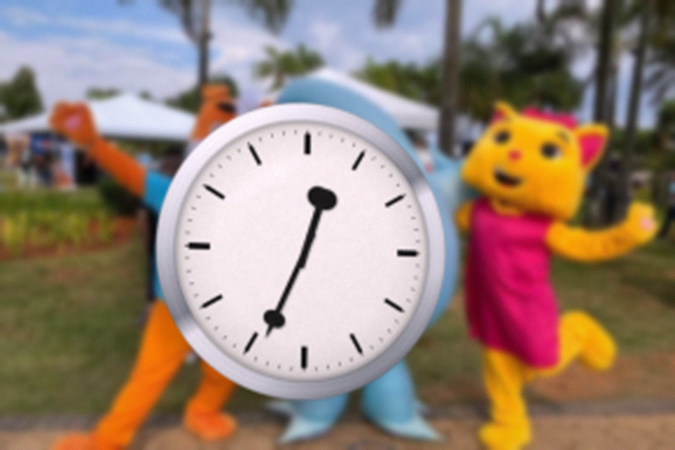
12:34
